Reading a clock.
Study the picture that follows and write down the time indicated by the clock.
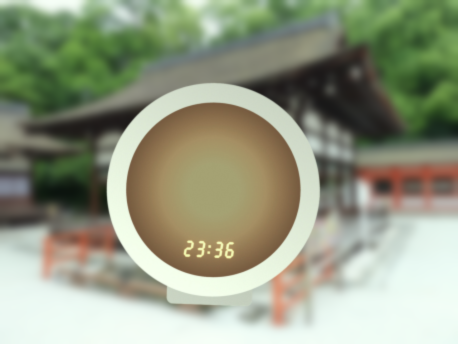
23:36
